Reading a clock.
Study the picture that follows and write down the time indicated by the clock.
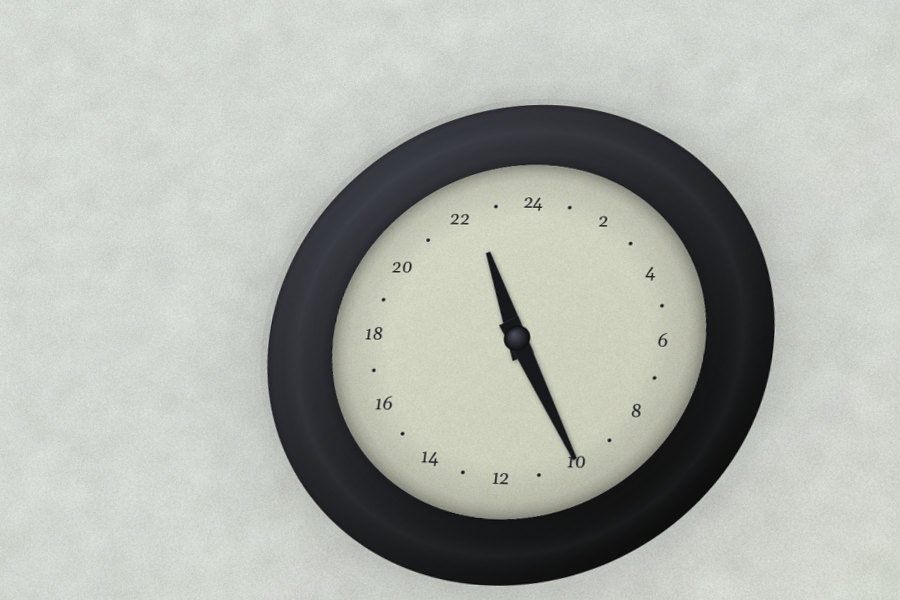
22:25
